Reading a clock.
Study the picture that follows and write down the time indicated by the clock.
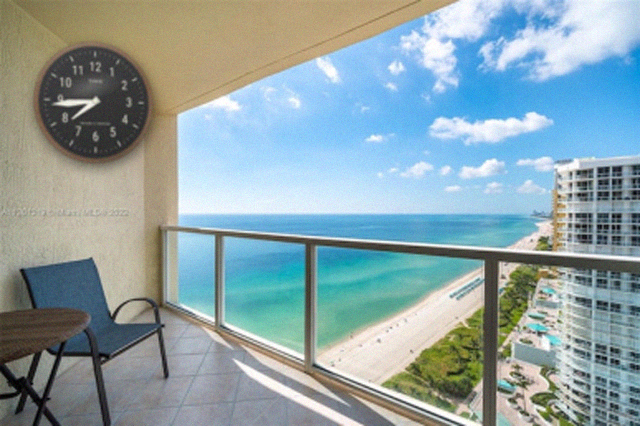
7:44
